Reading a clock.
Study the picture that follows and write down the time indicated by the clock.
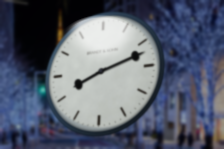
8:12
